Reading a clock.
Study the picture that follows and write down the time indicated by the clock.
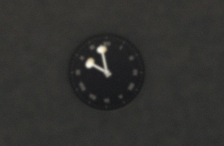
9:58
